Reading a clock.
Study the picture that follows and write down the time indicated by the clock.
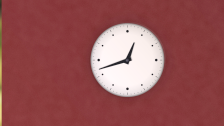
12:42
